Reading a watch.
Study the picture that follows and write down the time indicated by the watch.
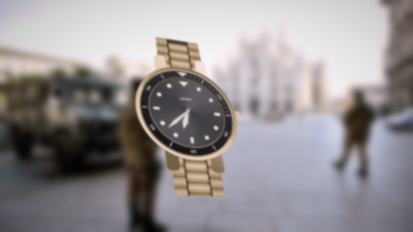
6:38
